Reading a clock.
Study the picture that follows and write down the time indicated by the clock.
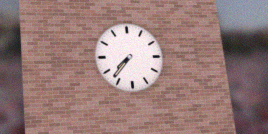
7:37
